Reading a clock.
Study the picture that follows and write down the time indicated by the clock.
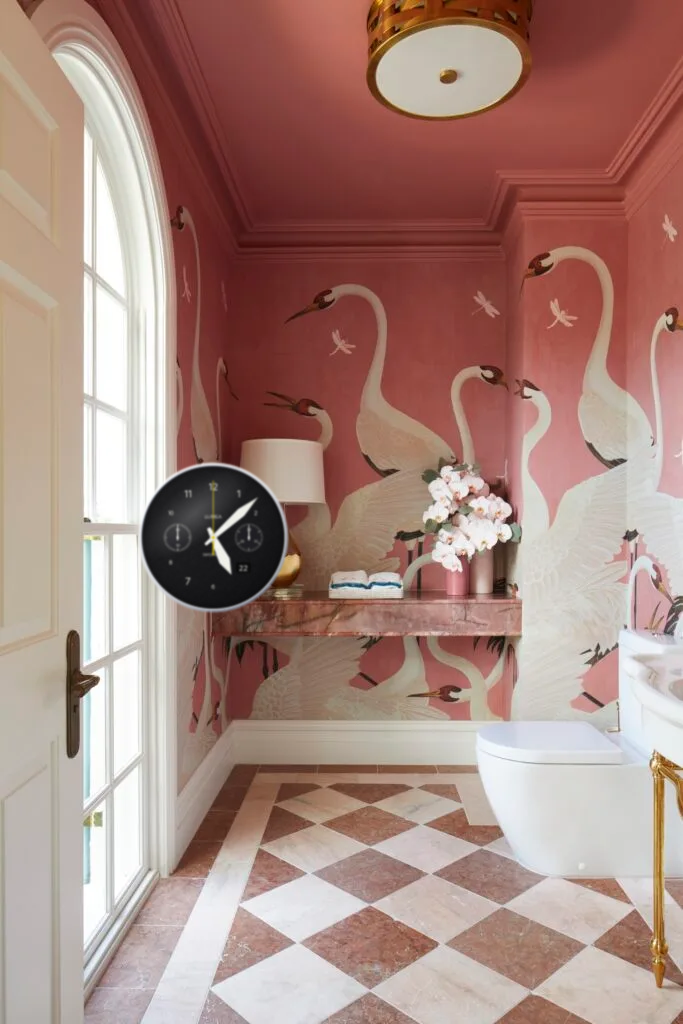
5:08
